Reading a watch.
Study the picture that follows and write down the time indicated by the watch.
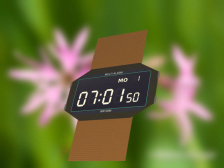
7:01:50
